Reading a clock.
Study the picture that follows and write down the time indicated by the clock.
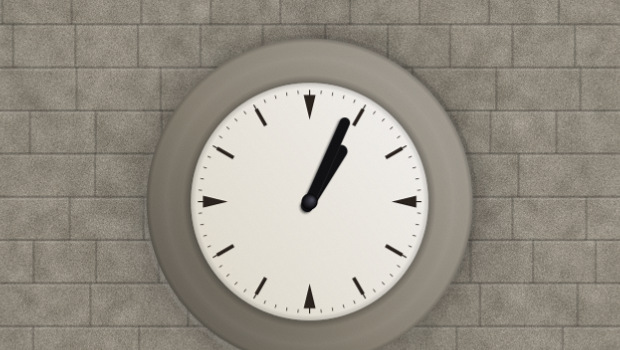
1:04
